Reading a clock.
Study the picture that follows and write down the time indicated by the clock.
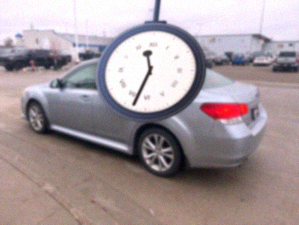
11:33
